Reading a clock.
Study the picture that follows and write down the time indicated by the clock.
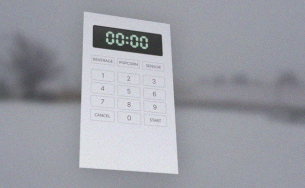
0:00
